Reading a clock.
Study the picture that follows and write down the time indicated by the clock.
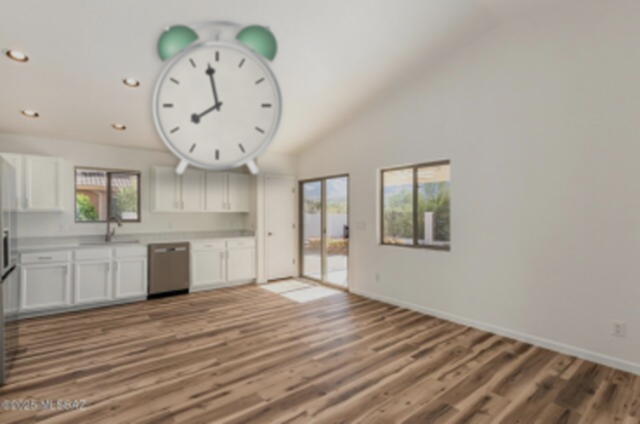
7:58
